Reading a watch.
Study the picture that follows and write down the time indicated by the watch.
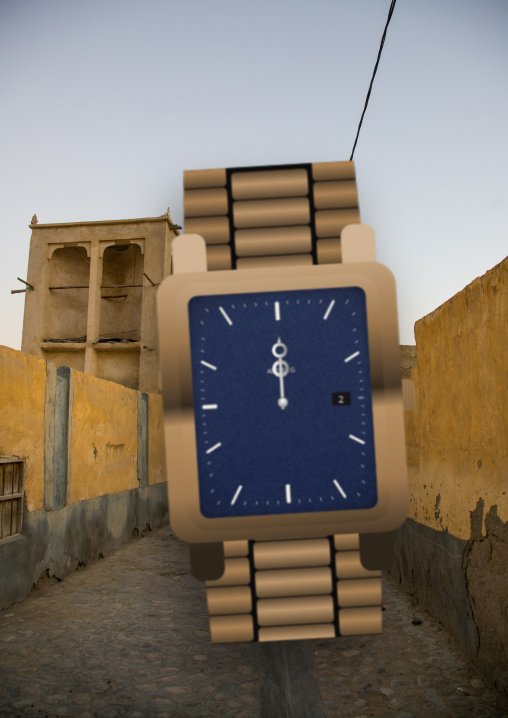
12:00
